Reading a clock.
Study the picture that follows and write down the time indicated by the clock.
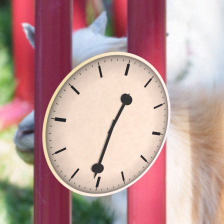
12:31
